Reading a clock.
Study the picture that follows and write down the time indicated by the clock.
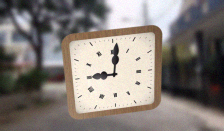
9:01
